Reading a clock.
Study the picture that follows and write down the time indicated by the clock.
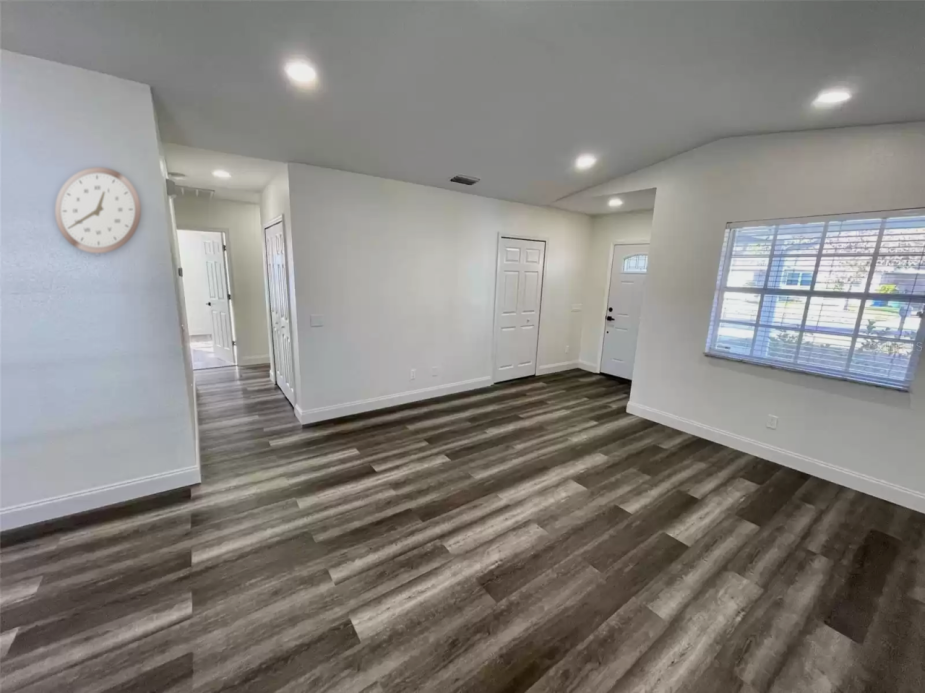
12:40
